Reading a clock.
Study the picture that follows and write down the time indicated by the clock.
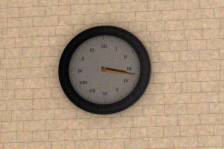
3:17
